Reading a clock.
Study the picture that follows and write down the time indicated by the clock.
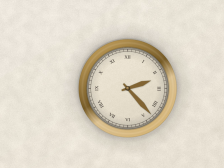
2:23
